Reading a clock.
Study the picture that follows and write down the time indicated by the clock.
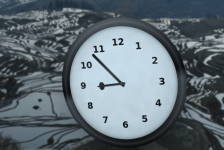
8:53
